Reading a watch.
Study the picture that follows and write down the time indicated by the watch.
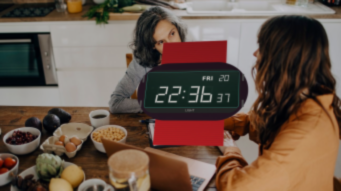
22:36
